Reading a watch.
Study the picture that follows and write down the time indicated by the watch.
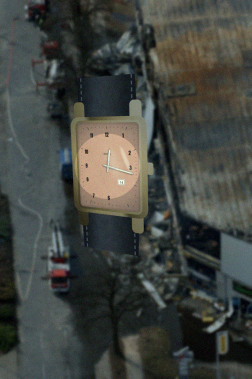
12:17
